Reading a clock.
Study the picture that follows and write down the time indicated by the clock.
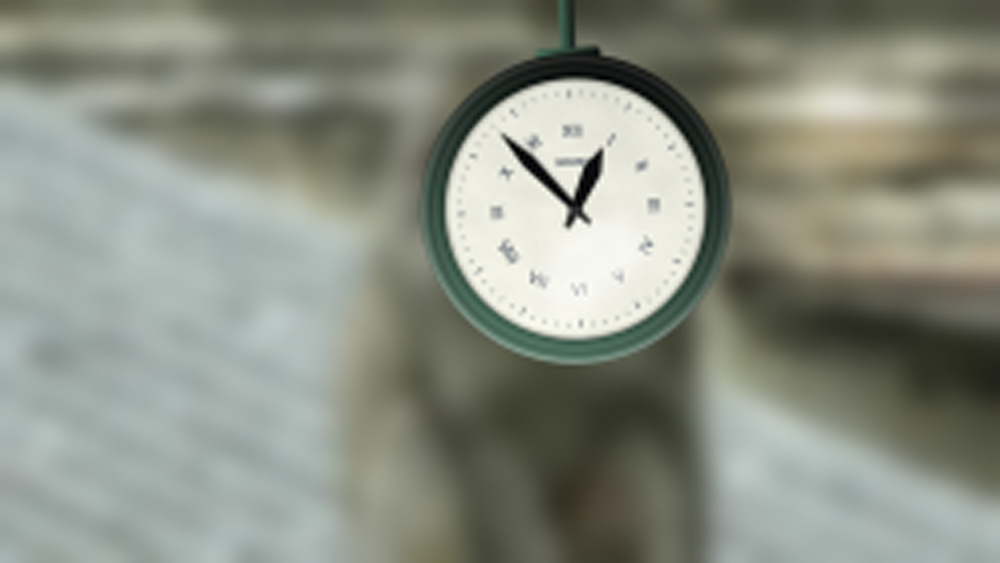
12:53
